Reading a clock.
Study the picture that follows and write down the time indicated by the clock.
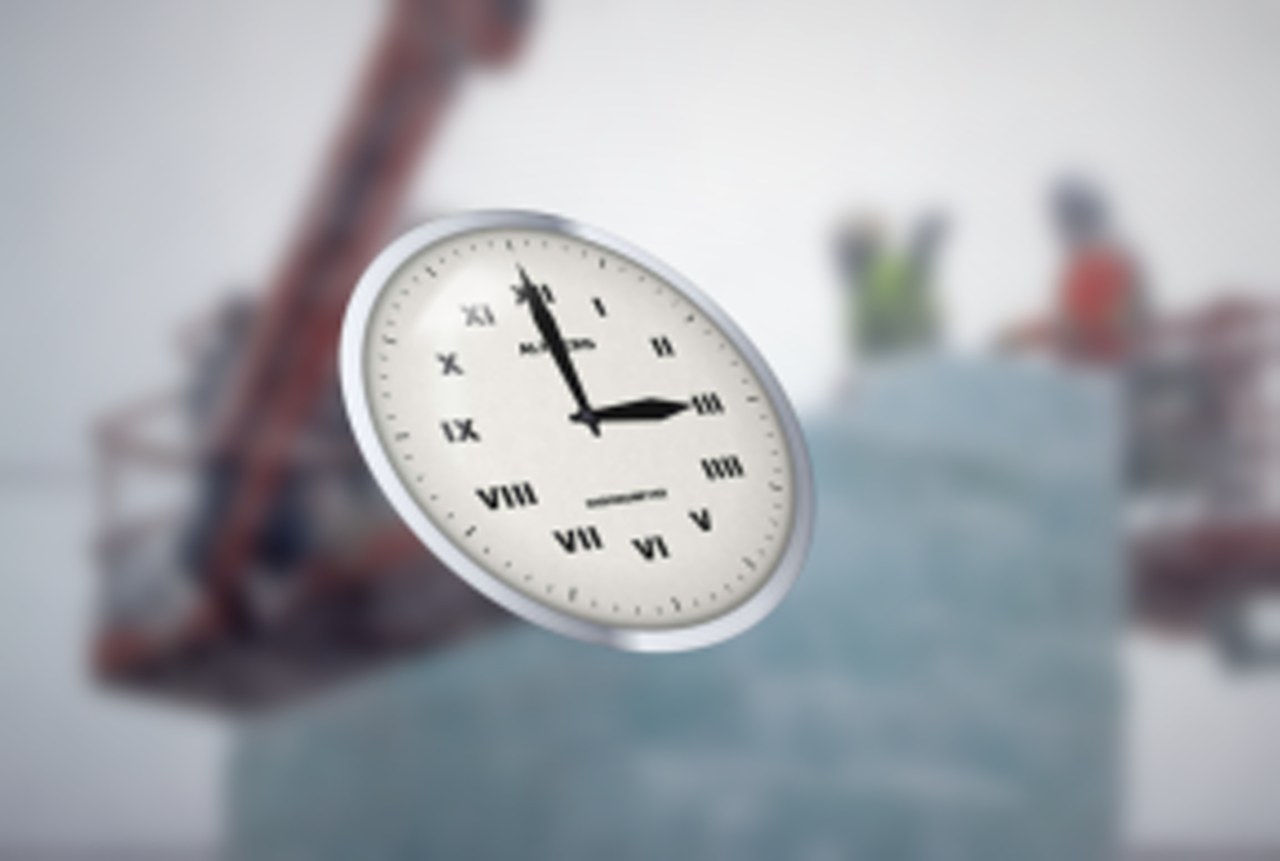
3:00
